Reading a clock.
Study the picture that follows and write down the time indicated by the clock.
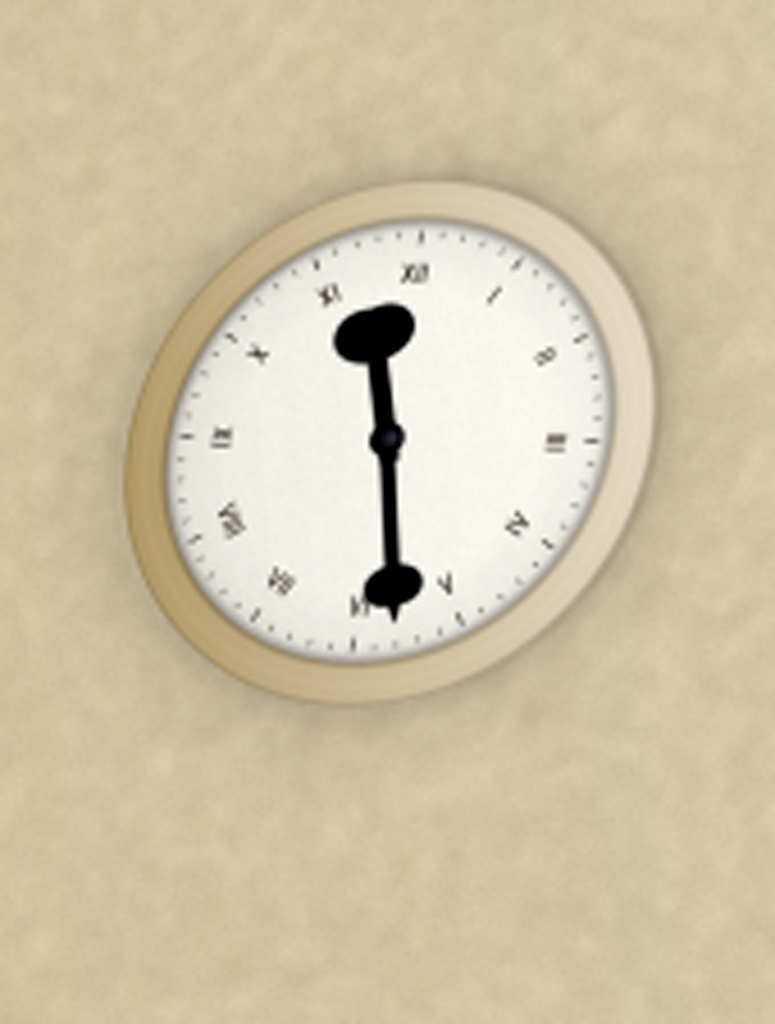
11:28
